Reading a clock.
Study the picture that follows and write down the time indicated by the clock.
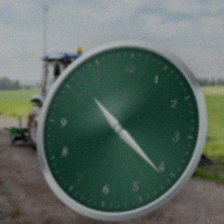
10:21
